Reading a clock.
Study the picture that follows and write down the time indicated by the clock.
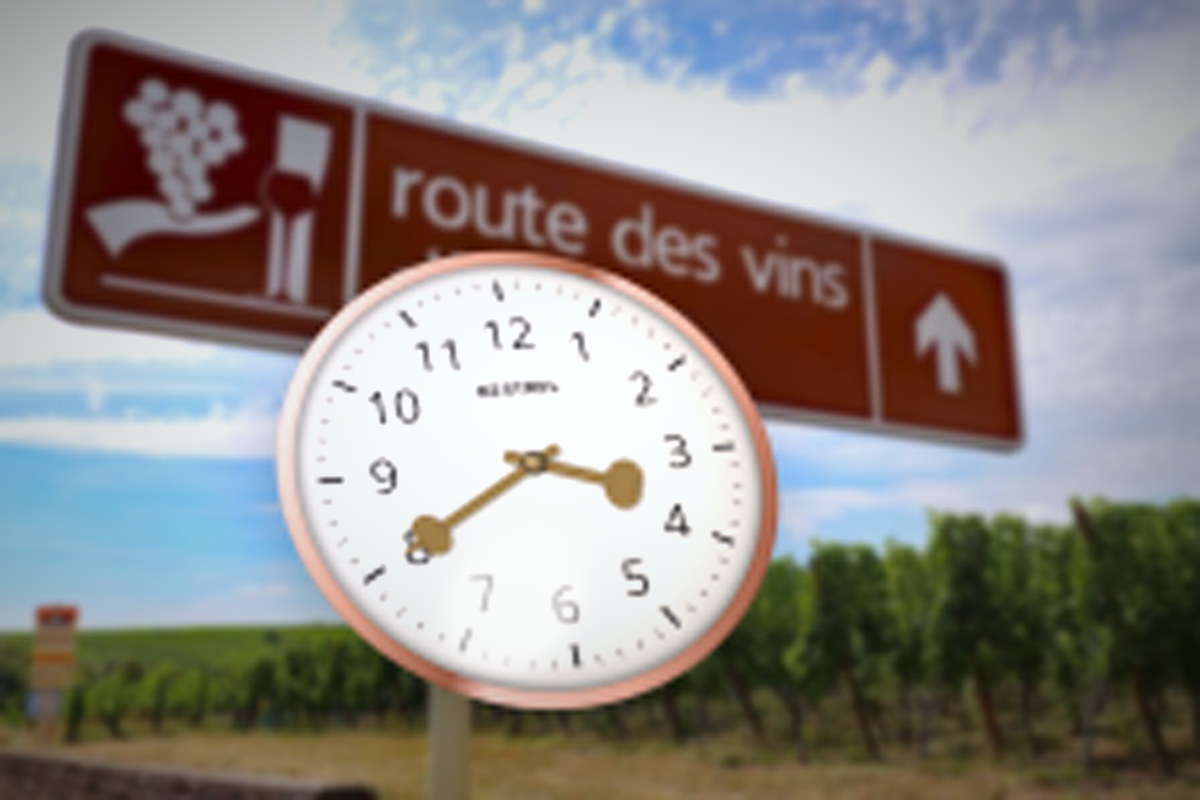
3:40
